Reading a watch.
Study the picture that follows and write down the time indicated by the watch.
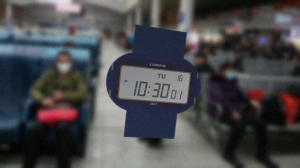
10:30:01
